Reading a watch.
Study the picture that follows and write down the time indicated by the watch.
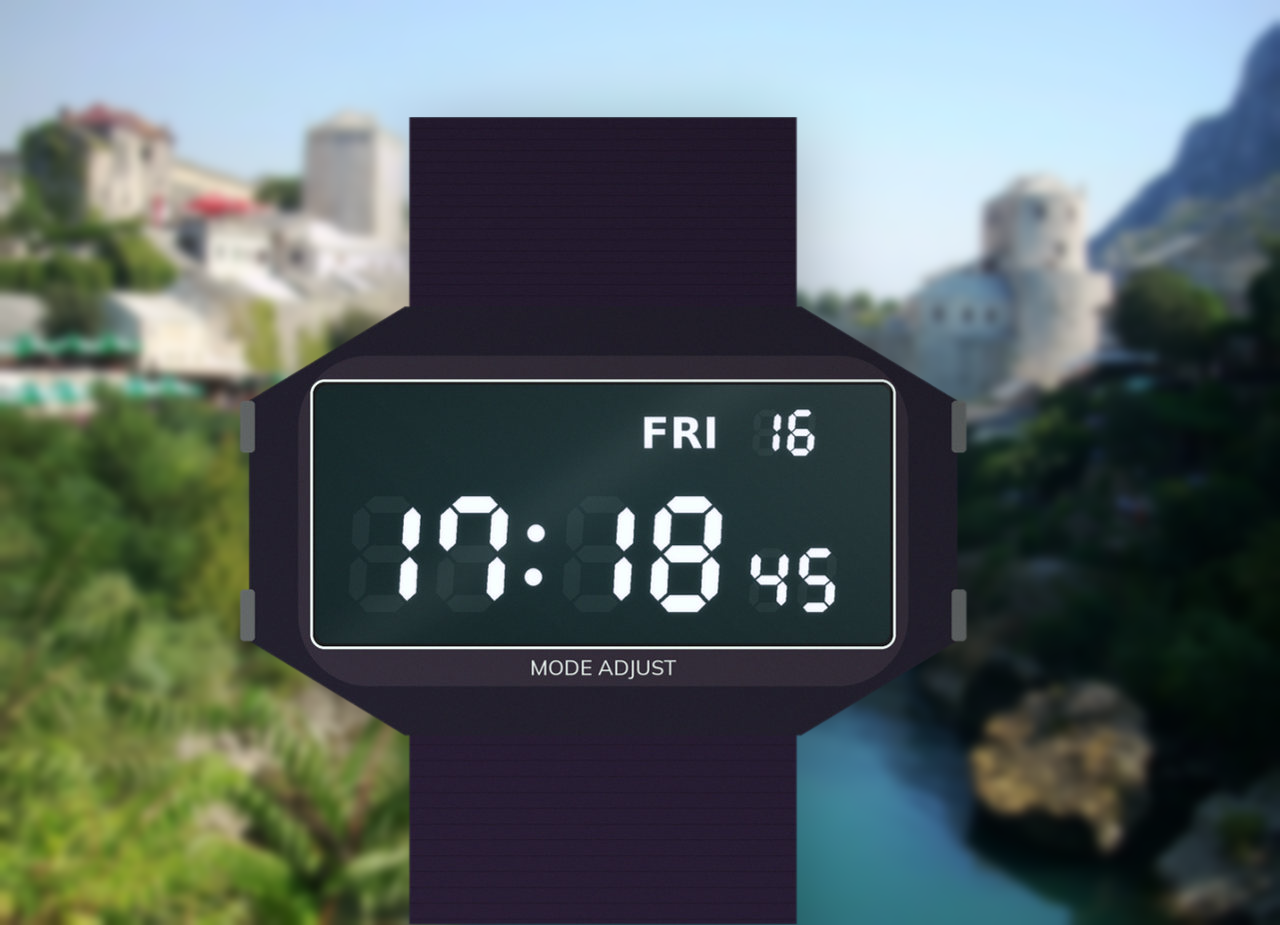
17:18:45
